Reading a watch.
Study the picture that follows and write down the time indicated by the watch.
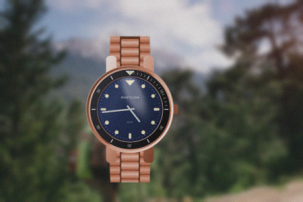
4:44
